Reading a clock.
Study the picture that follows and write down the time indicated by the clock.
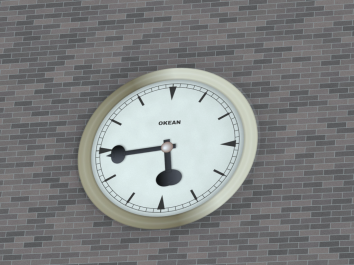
5:44
